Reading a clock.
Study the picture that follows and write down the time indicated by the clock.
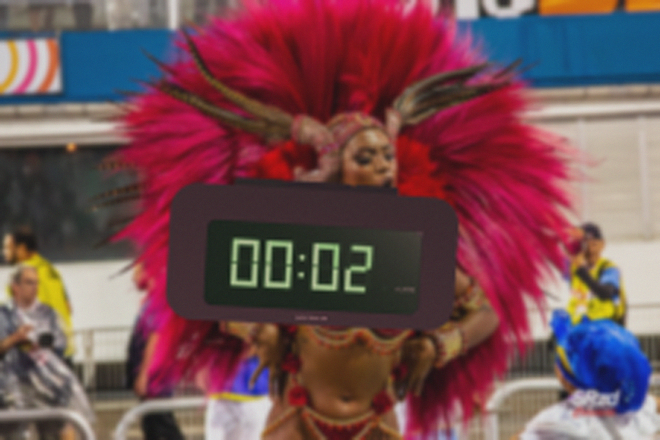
0:02
